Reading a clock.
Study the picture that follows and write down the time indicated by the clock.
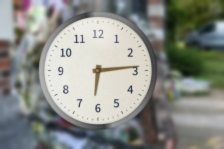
6:14
